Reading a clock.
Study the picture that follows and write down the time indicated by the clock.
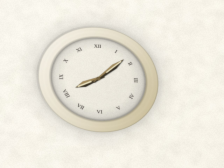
8:08
